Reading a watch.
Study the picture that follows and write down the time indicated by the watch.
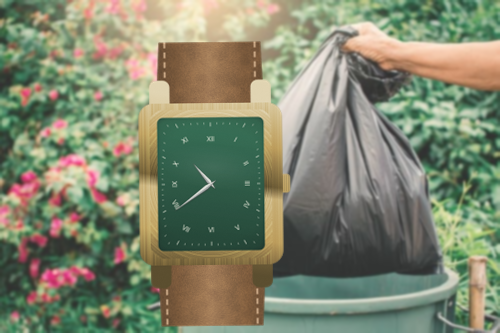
10:39
